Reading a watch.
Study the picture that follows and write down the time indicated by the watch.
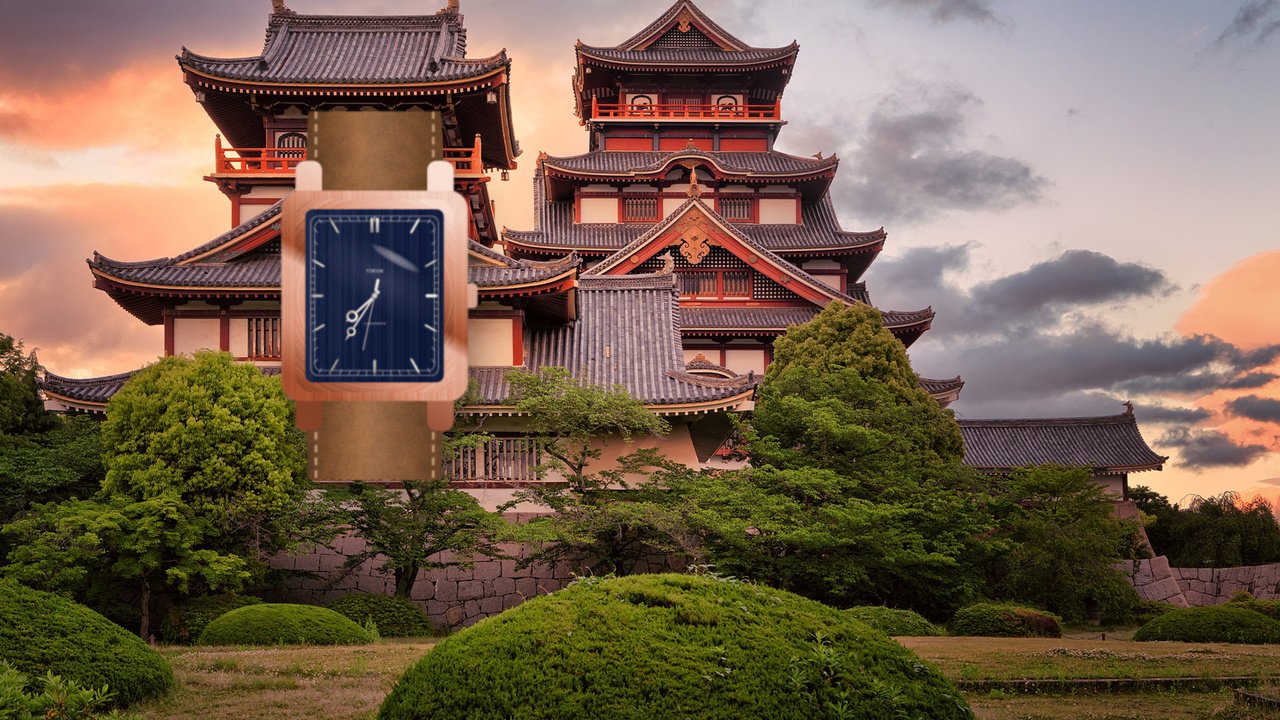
7:35:32
